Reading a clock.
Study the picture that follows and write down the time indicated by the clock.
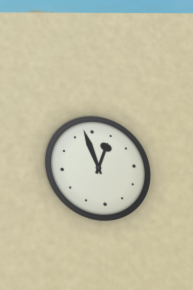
12:58
